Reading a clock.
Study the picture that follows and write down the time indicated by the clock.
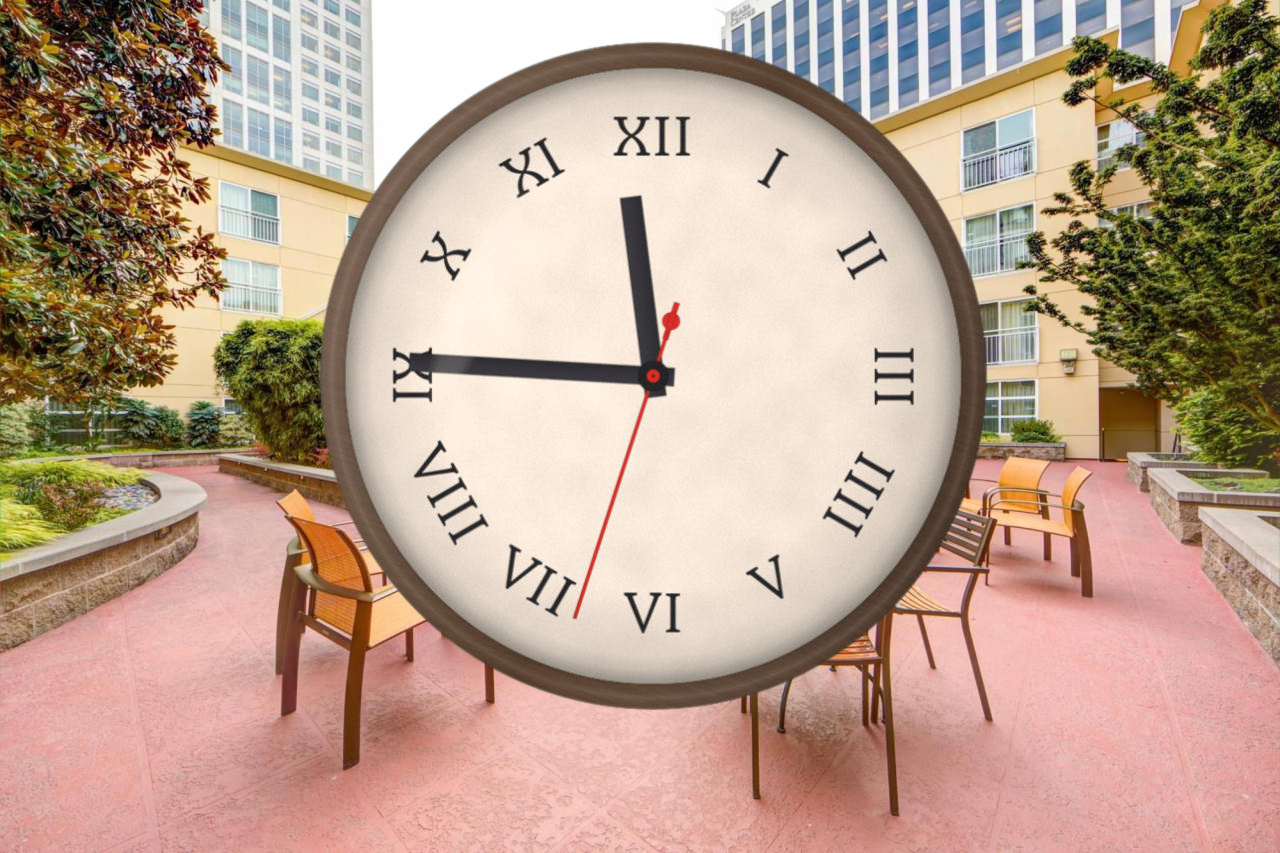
11:45:33
